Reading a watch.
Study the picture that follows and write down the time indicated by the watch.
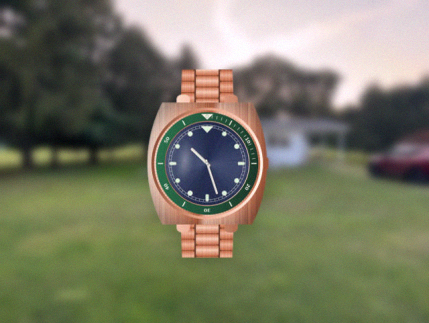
10:27
